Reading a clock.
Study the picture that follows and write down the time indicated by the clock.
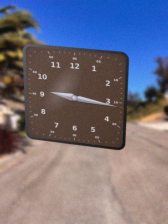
9:16
